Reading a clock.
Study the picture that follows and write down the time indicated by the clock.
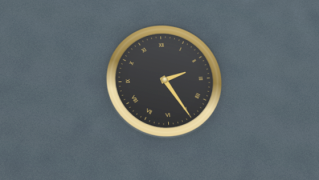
2:25
